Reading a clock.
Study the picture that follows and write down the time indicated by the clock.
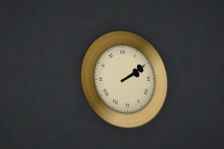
2:10
